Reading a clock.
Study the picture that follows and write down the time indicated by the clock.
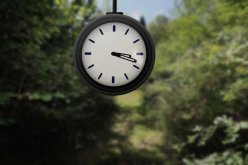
3:18
